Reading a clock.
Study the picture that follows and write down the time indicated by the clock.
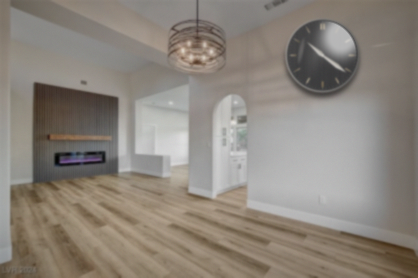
10:21
